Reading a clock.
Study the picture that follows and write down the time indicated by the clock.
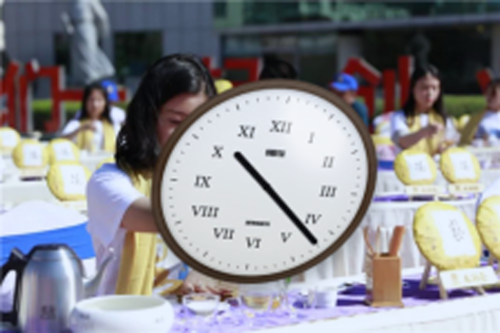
10:22
